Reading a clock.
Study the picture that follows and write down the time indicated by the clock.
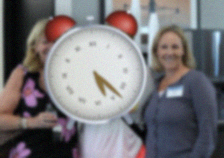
5:23
